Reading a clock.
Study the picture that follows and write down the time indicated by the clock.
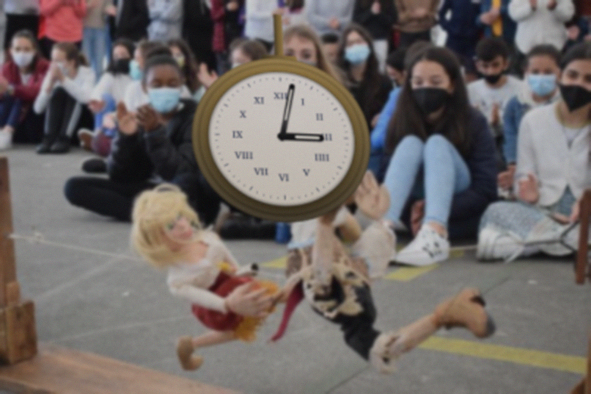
3:02
